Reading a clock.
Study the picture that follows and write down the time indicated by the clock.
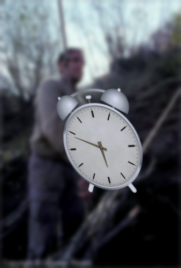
5:49
